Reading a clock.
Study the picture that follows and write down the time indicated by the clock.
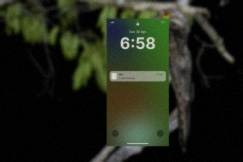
6:58
